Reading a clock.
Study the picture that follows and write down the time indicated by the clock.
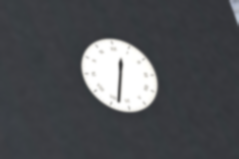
12:33
